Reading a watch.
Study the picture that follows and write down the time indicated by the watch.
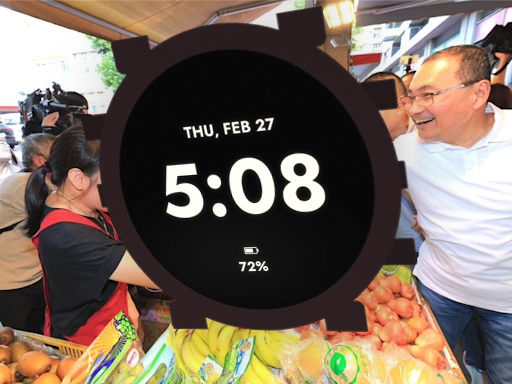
5:08
